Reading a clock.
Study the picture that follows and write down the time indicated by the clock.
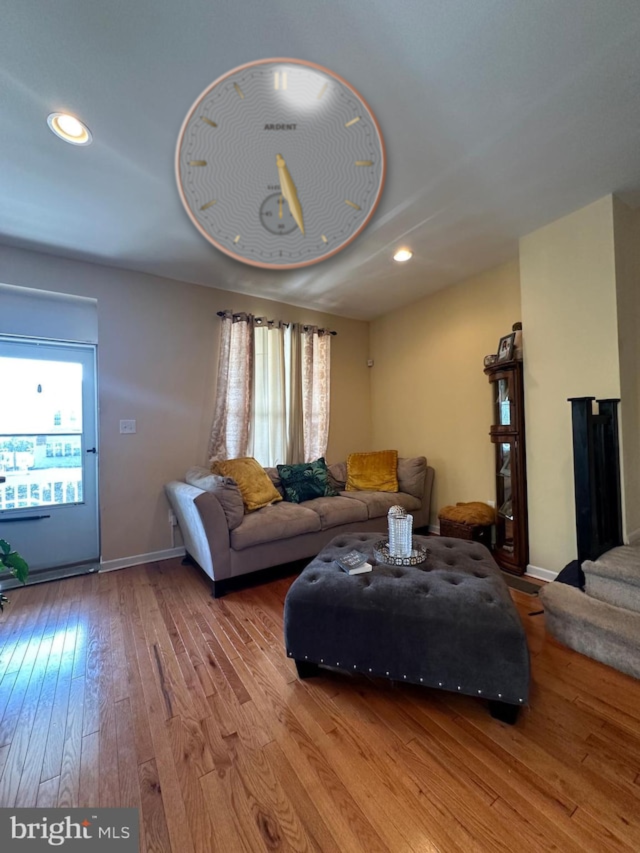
5:27
